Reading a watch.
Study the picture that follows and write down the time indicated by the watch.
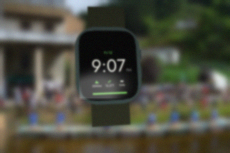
9:07
